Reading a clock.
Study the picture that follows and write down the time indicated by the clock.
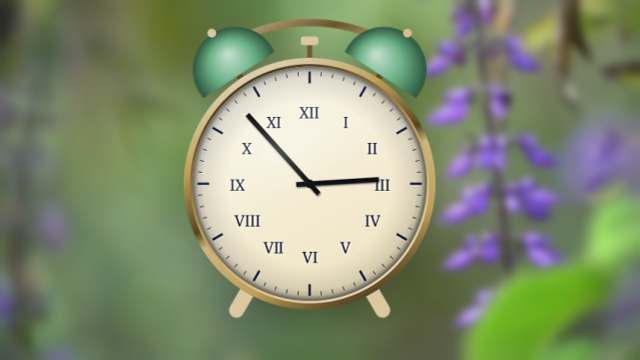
2:53
